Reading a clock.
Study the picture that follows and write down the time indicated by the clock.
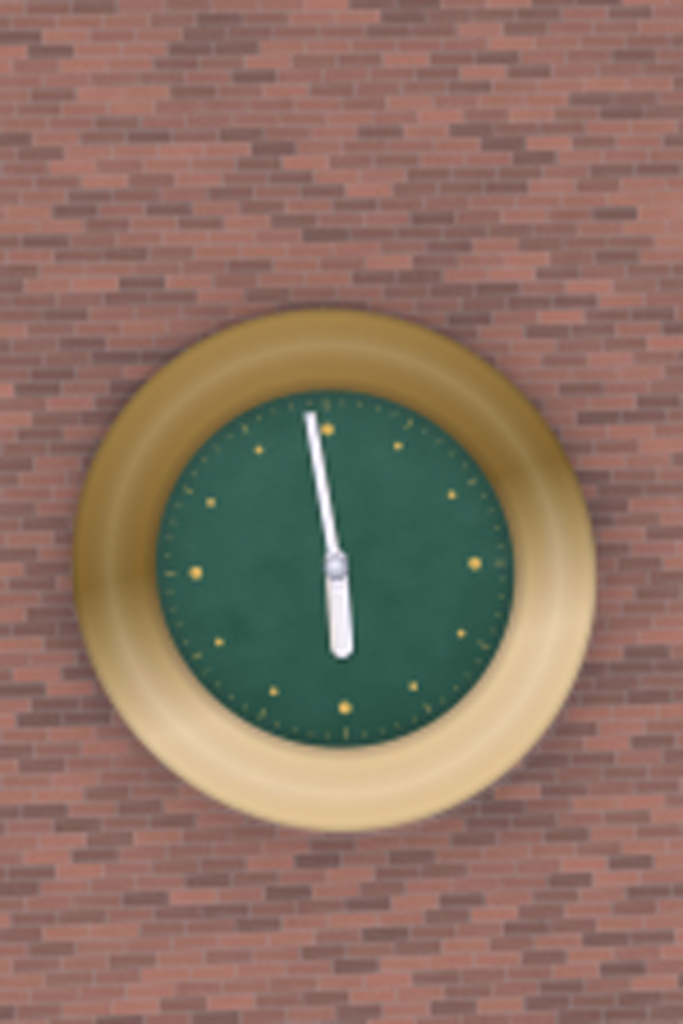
5:59
